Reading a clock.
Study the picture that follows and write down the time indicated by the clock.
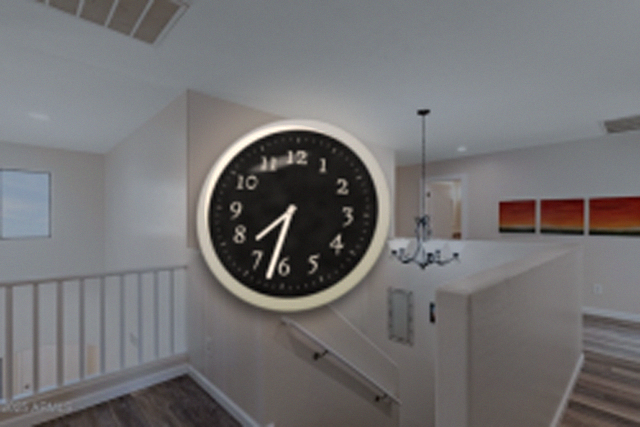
7:32
